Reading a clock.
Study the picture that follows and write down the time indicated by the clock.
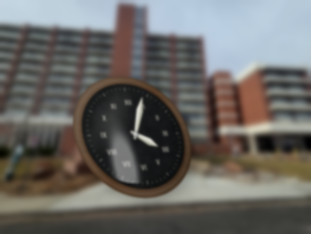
4:04
